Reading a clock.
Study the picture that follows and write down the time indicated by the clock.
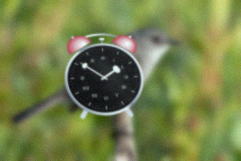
1:51
